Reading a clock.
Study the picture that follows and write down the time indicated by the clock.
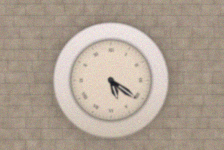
5:21
